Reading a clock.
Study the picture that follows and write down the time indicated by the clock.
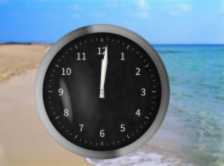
12:01
